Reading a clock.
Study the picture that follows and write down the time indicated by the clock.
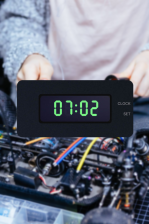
7:02
